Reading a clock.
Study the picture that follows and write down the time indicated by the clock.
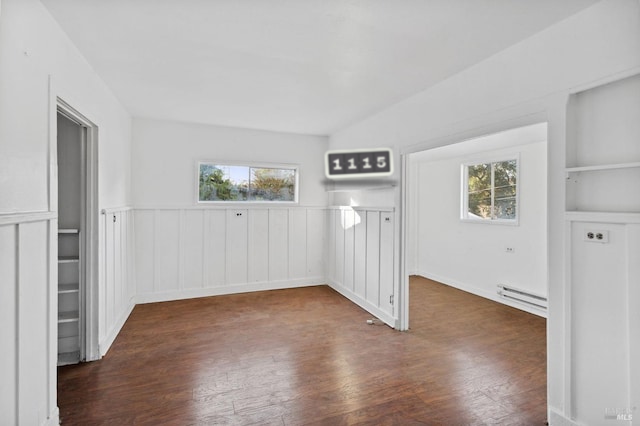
11:15
